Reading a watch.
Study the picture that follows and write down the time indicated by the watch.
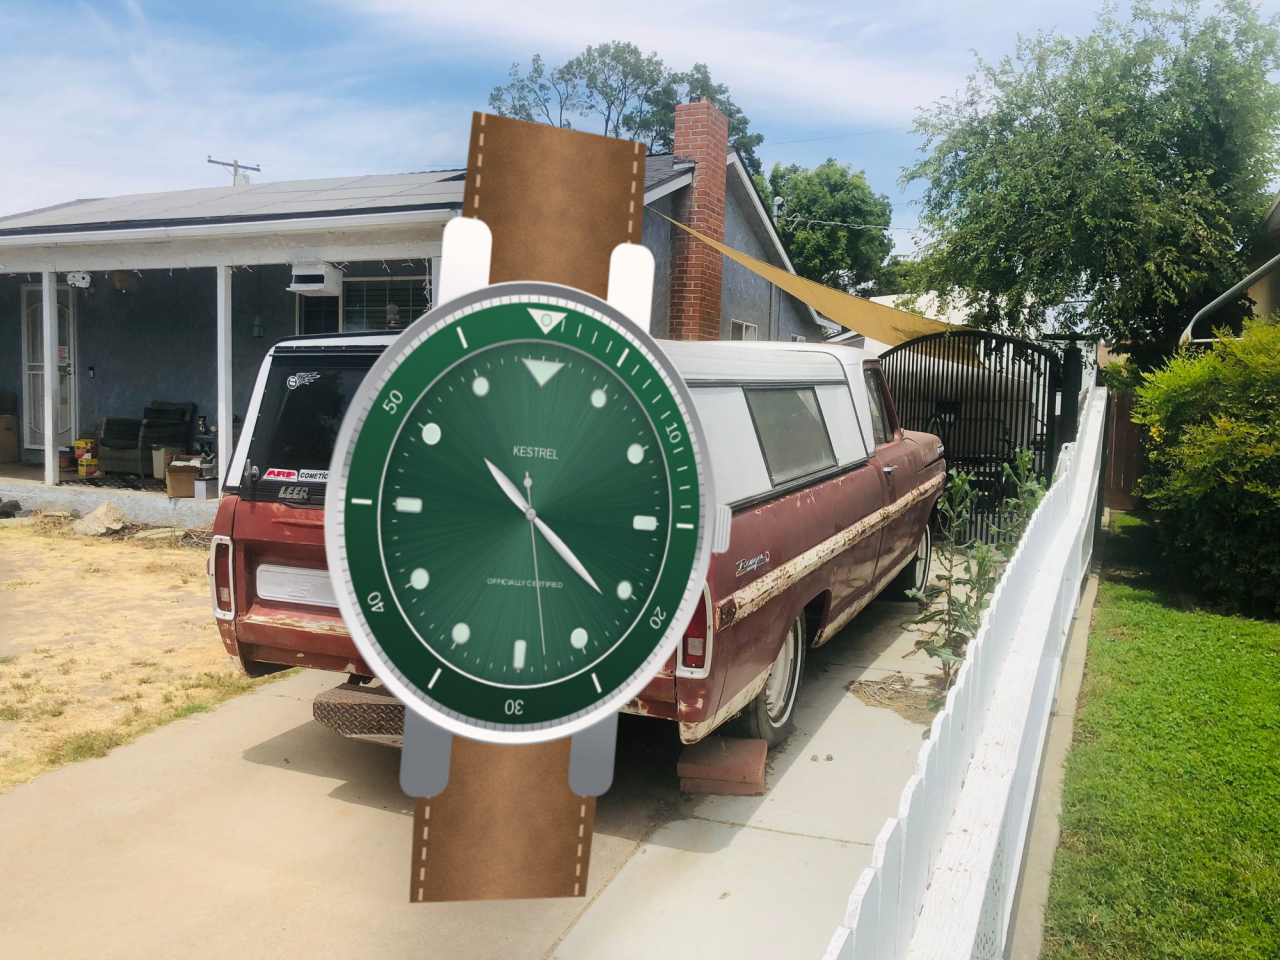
10:21:28
